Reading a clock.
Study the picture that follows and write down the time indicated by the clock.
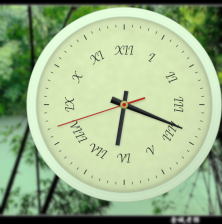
6:18:42
